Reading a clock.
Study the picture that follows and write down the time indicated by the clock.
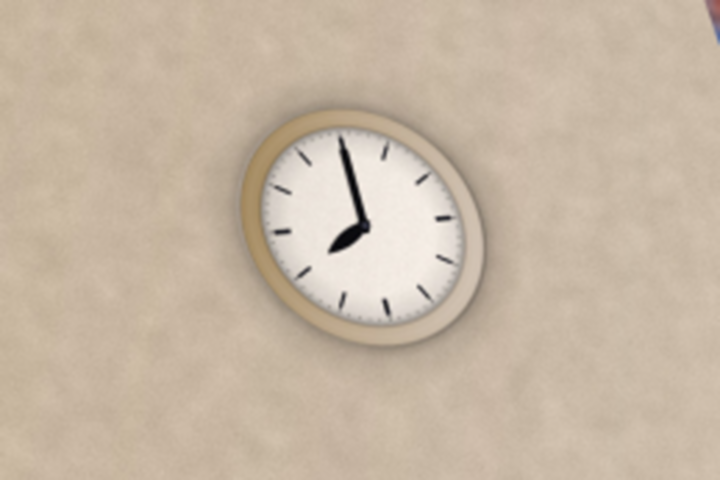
8:00
